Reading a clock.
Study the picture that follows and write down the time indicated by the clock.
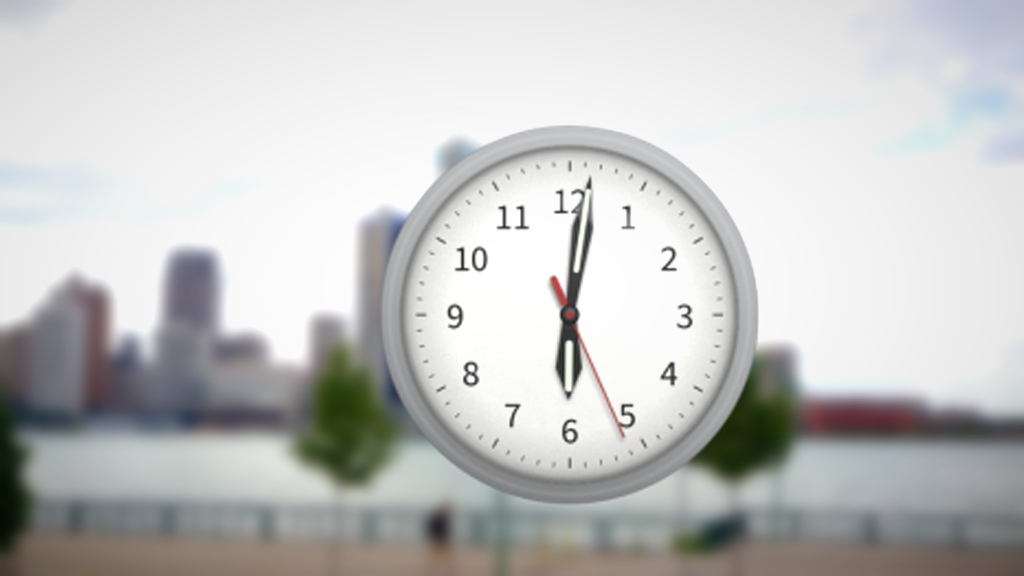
6:01:26
